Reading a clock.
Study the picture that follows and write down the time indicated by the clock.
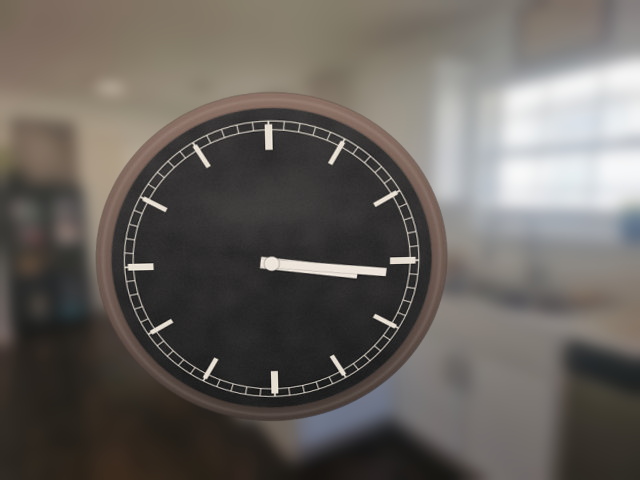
3:16
